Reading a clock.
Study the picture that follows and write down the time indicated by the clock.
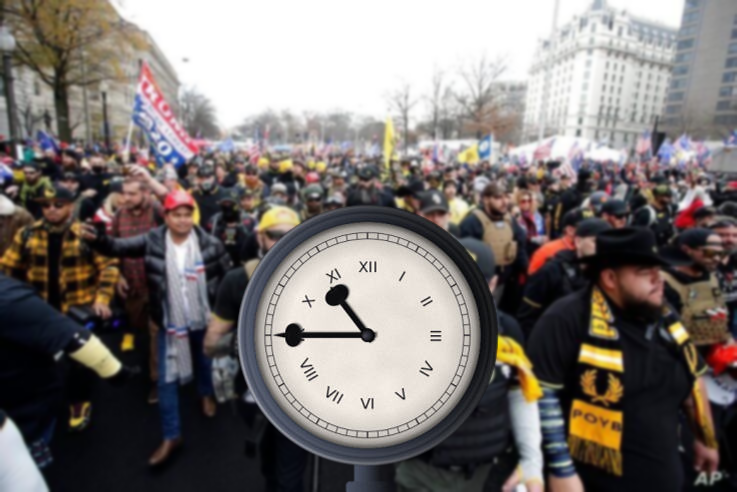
10:45
